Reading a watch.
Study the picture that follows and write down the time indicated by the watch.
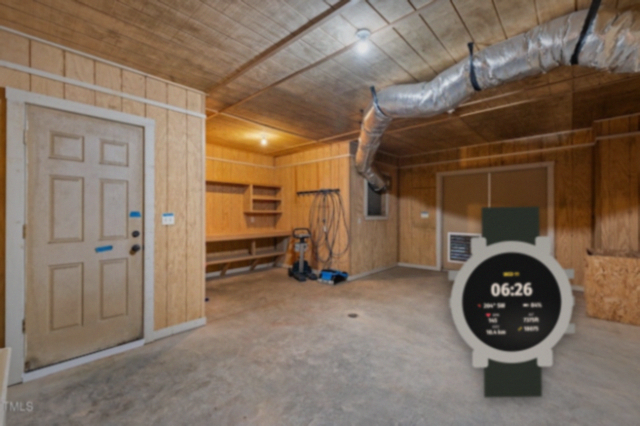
6:26
